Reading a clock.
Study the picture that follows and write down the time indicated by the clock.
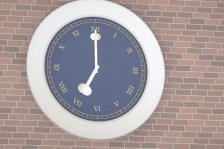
7:00
